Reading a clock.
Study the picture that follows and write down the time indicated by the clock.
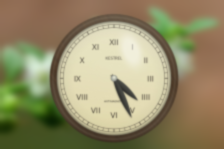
4:26
